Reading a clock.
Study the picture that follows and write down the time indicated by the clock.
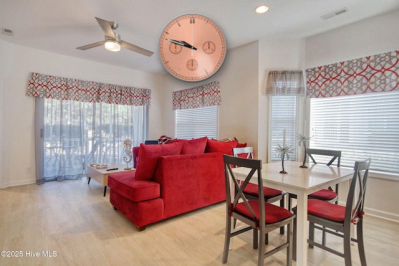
9:48
